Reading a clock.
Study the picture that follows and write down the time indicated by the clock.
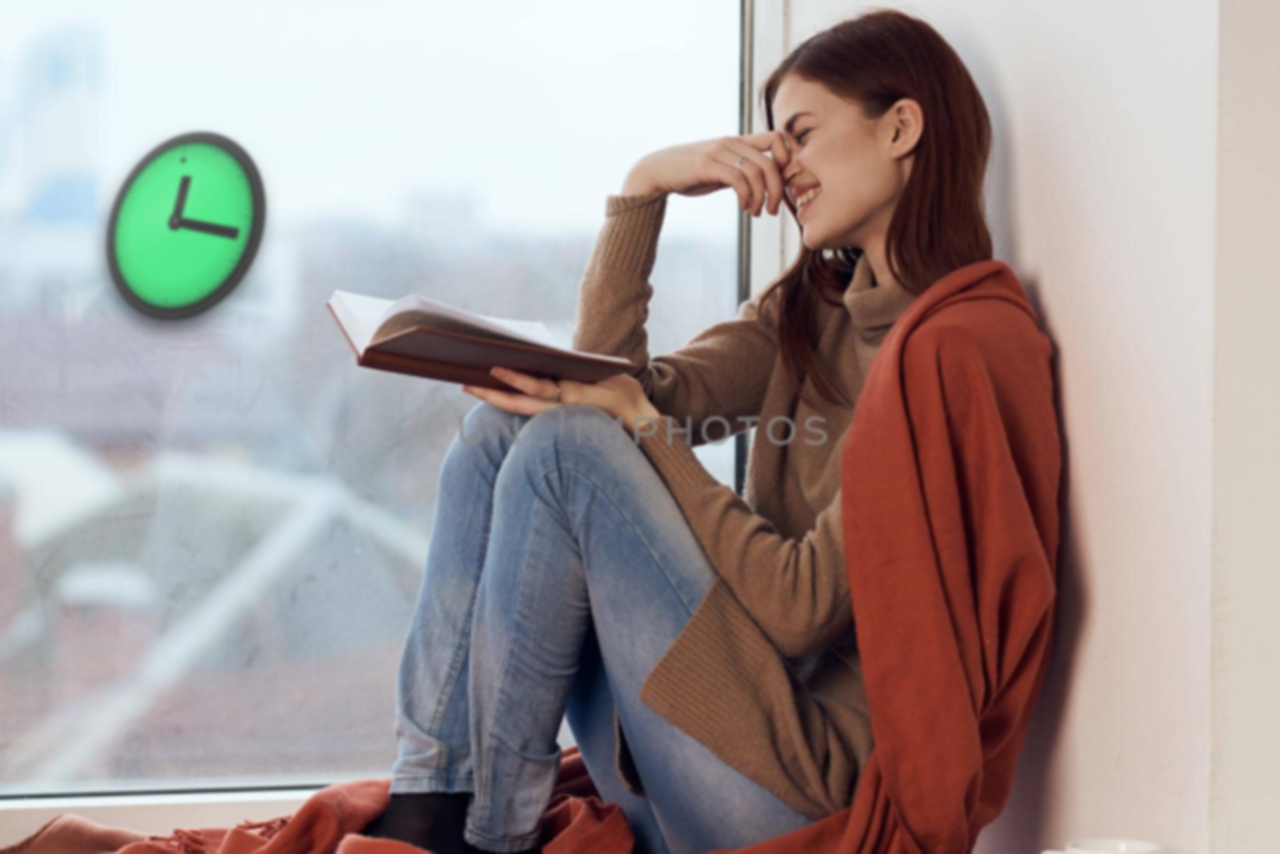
12:17
